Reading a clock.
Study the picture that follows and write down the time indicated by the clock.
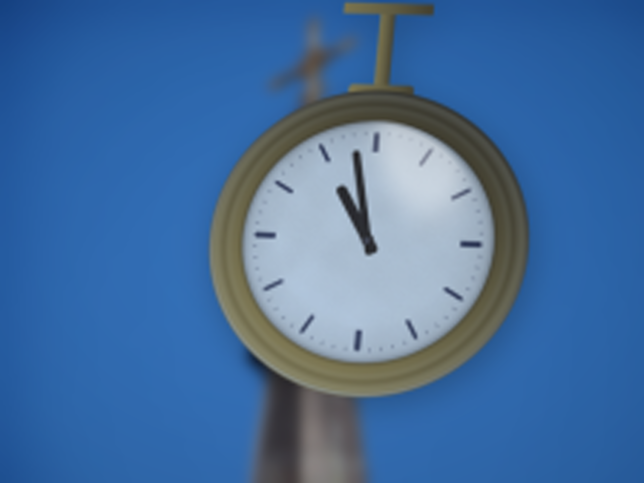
10:58
